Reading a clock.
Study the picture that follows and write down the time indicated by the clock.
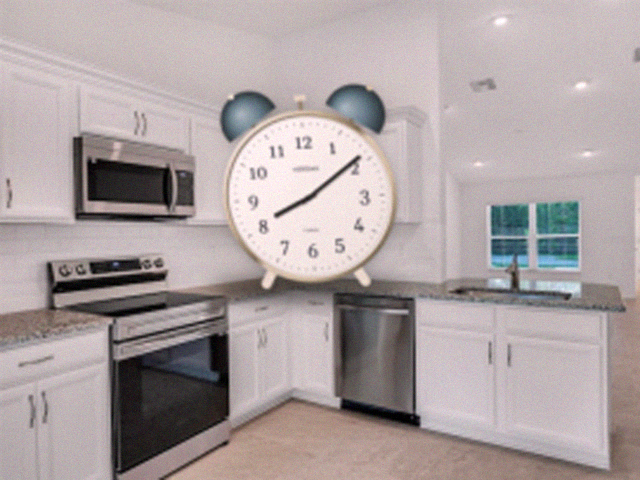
8:09
